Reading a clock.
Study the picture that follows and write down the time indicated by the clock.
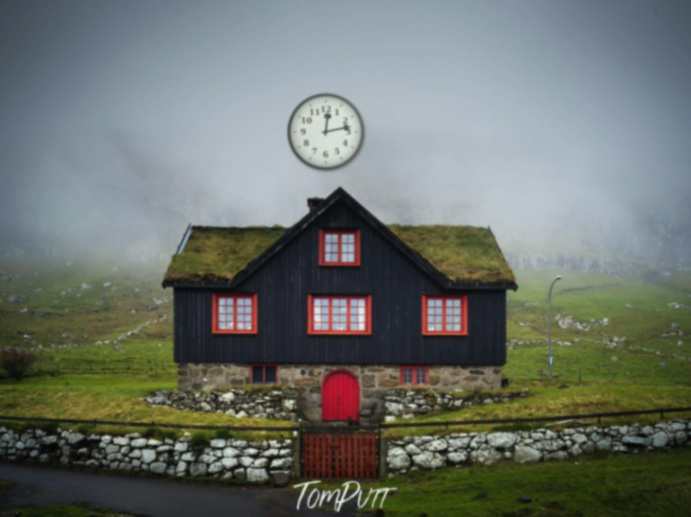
12:13
